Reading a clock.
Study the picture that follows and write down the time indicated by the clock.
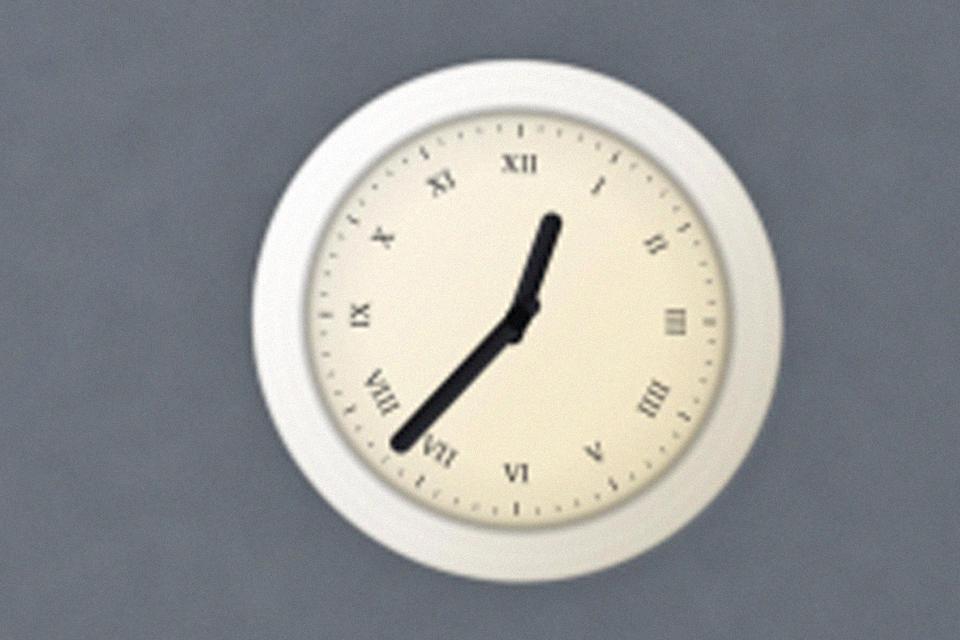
12:37
